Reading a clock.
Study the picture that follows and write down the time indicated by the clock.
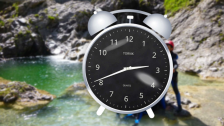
2:41
